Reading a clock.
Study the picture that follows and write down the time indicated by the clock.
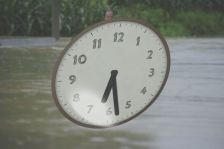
6:28
